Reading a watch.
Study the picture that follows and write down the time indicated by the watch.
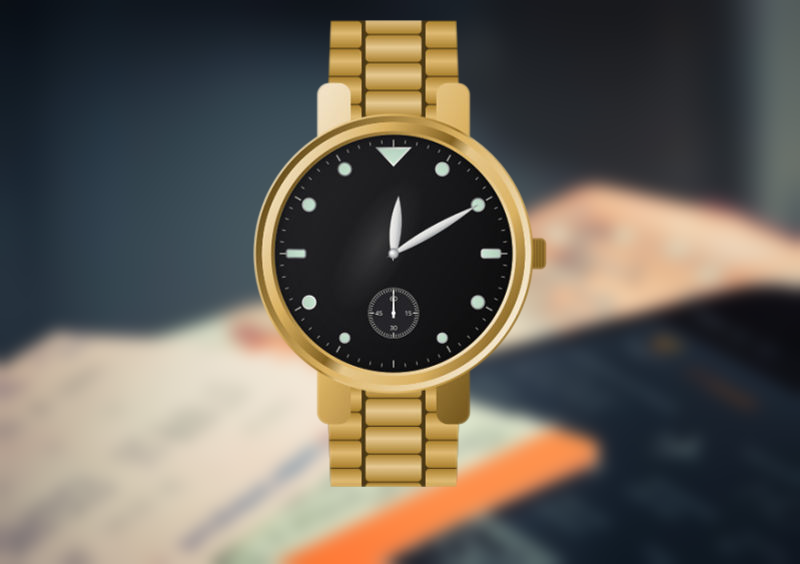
12:10
